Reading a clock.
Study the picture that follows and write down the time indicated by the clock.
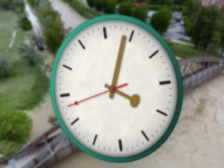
4:03:43
